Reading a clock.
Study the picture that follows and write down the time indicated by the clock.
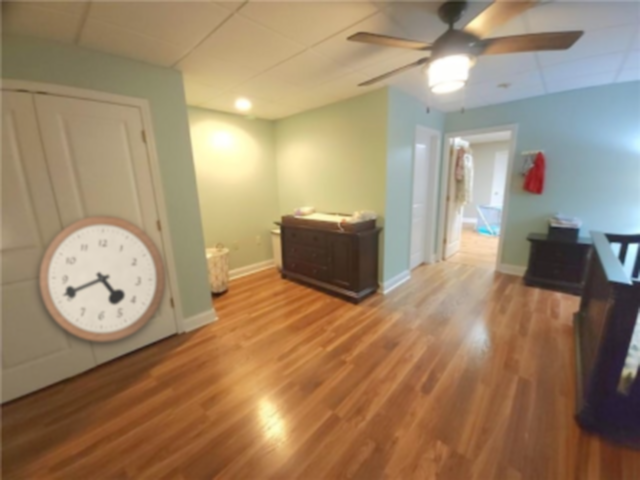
4:41
